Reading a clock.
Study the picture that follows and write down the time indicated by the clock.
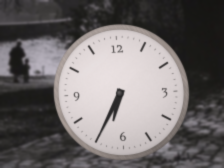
6:35
